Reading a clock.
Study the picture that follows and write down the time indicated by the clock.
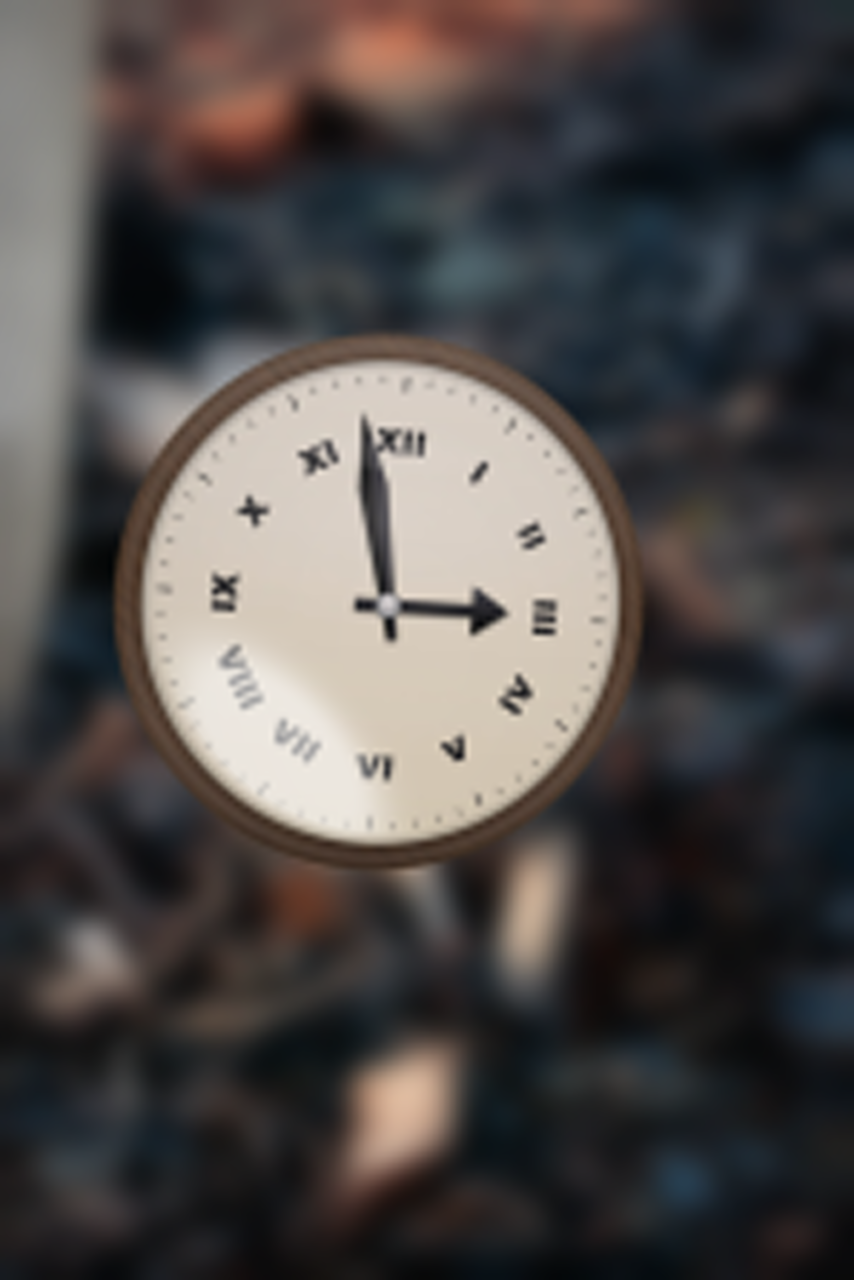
2:58
